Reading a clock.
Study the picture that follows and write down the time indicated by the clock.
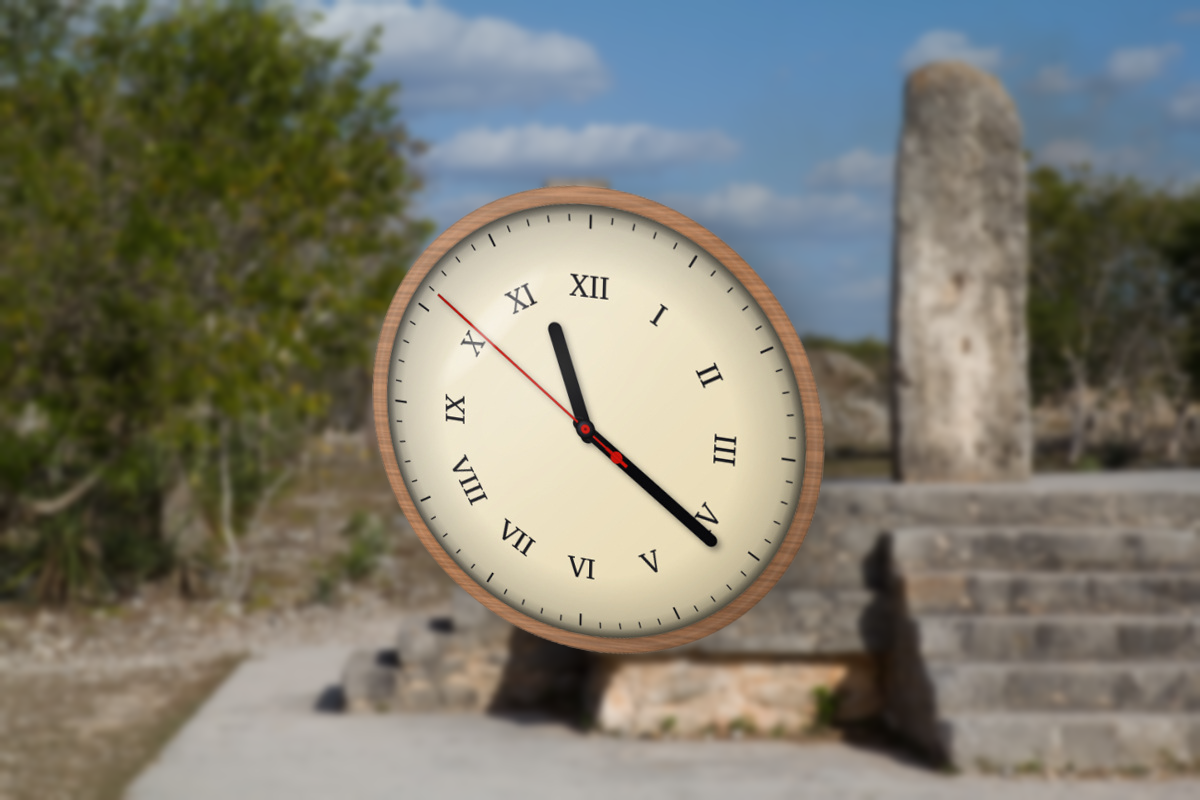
11:20:51
